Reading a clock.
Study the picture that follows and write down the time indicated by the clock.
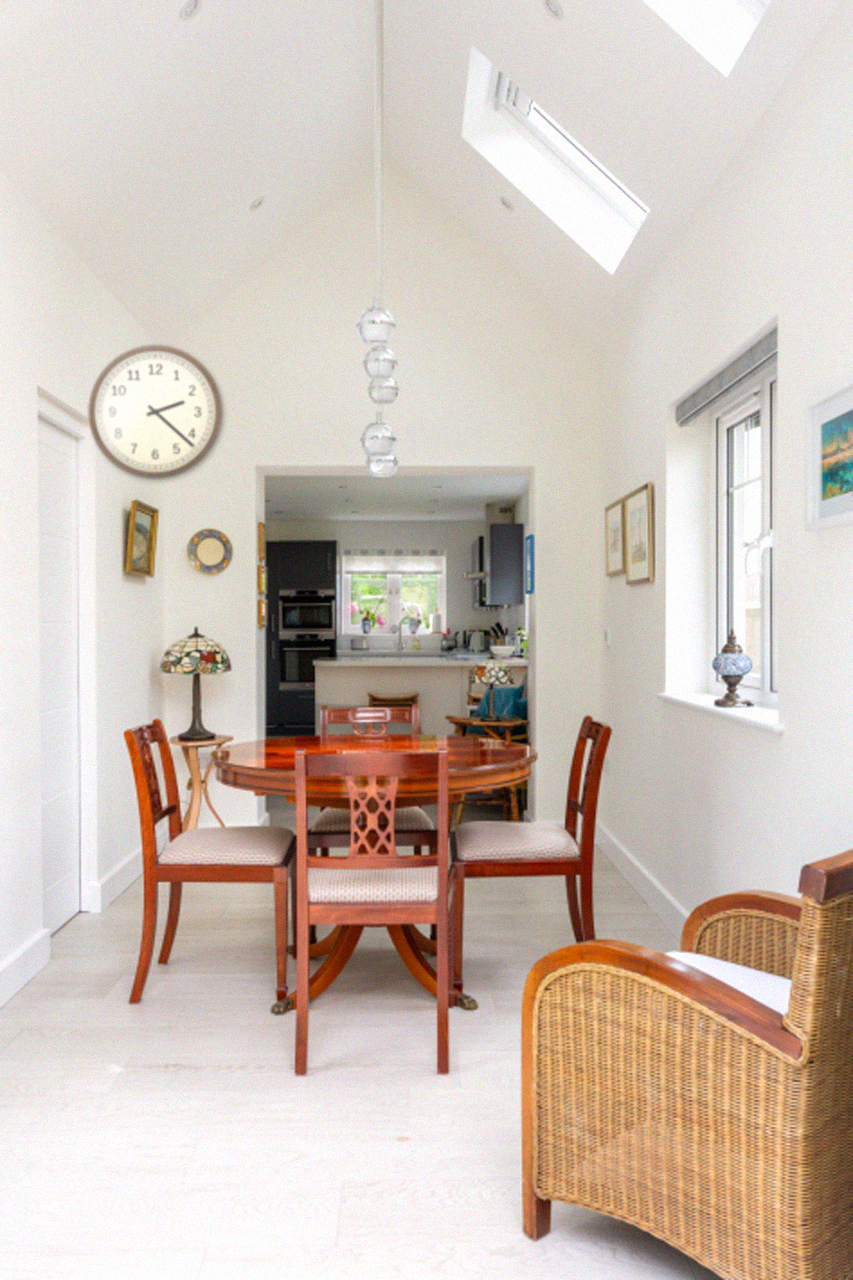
2:22
